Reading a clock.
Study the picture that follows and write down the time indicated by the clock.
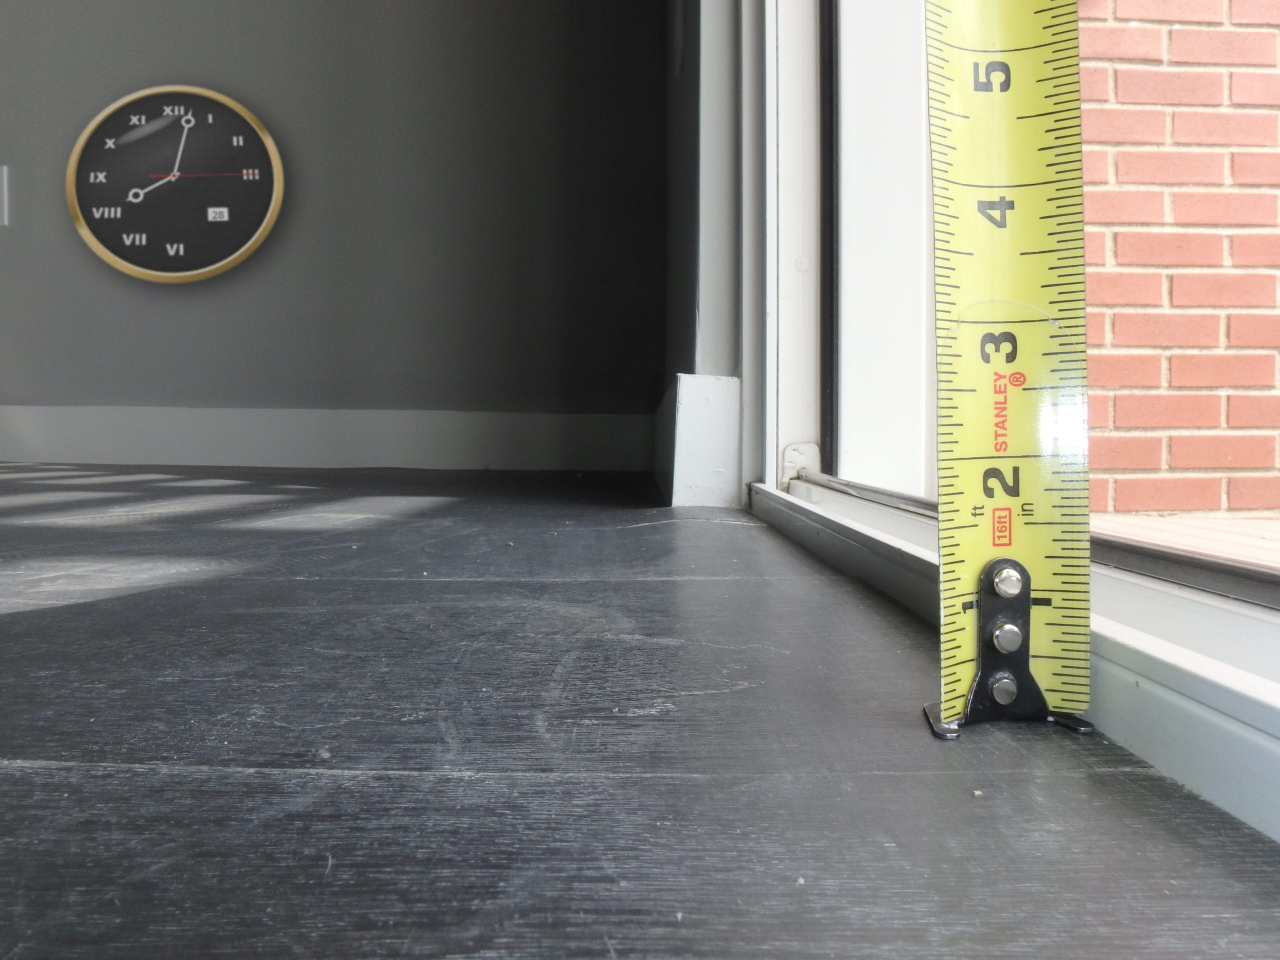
8:02:15
